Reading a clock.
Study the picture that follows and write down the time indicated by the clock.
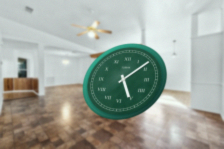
5:08
